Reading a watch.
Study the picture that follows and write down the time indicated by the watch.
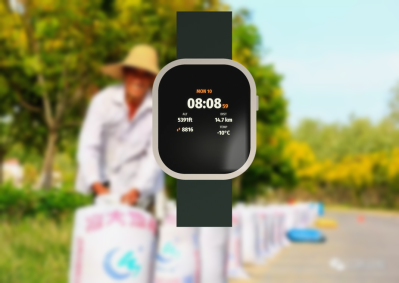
8:08
